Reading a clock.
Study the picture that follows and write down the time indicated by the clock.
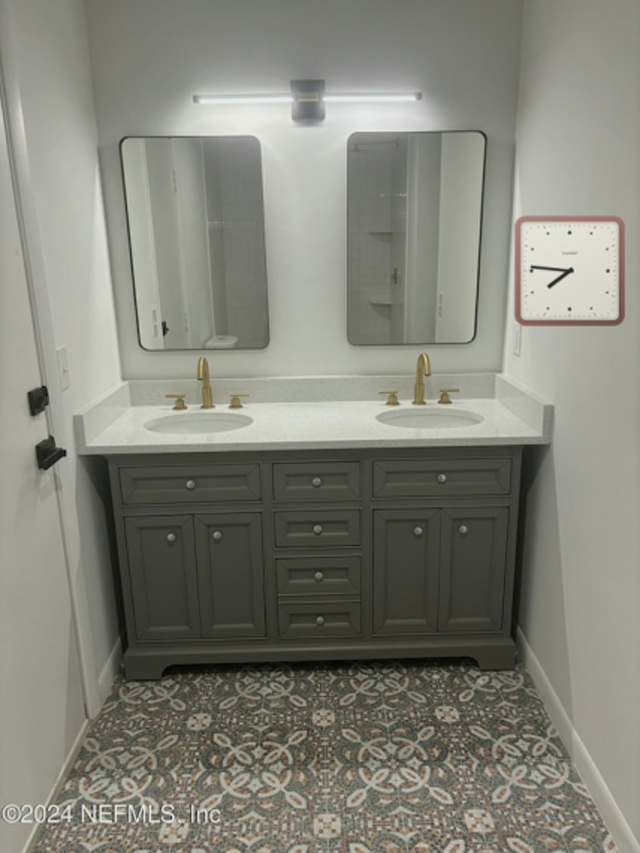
7:46
